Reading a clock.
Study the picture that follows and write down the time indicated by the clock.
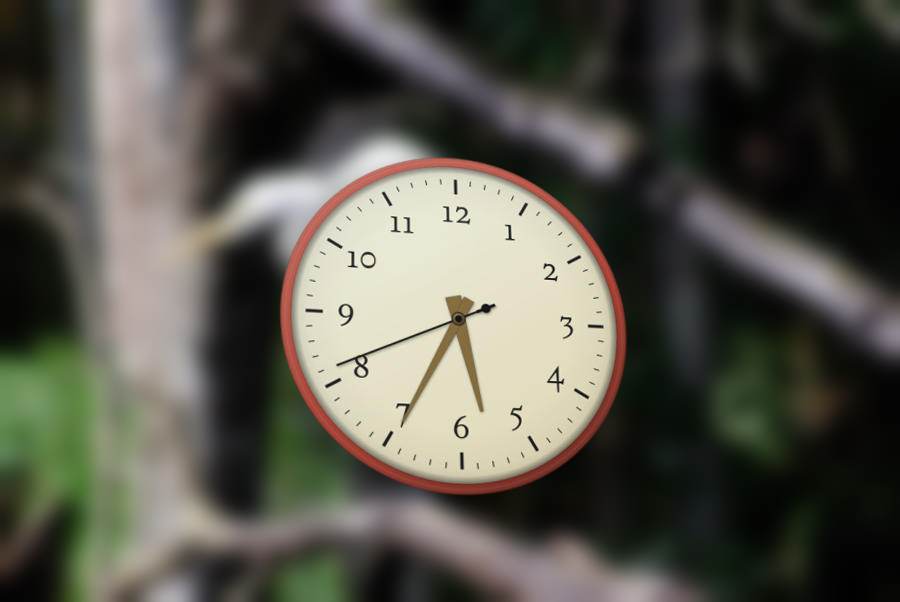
5:34:41
